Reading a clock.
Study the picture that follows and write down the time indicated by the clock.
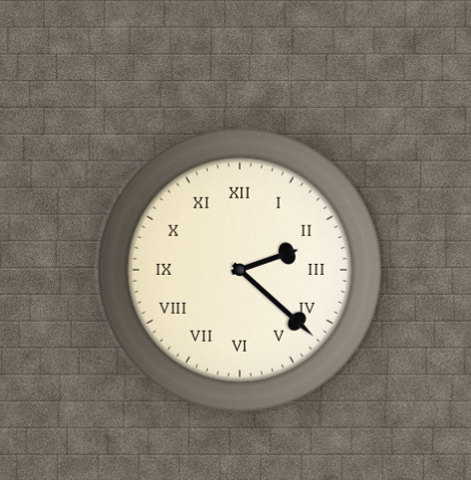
2:22
